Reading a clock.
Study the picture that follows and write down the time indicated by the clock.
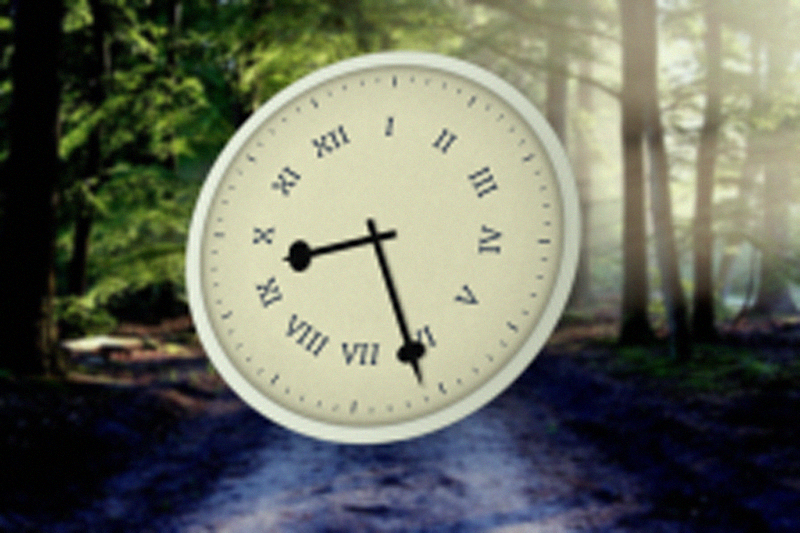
9:31
